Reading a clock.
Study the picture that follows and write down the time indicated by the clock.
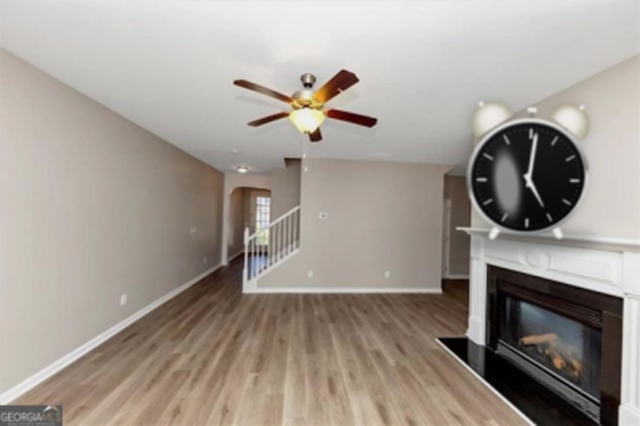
5:01
